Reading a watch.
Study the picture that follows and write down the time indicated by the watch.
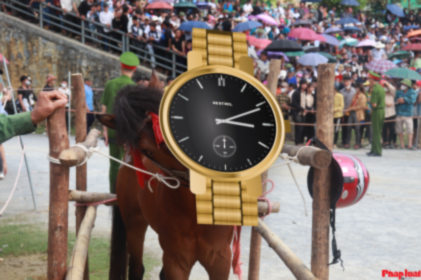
3:11
